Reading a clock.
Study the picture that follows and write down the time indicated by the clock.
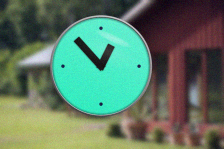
12:53
